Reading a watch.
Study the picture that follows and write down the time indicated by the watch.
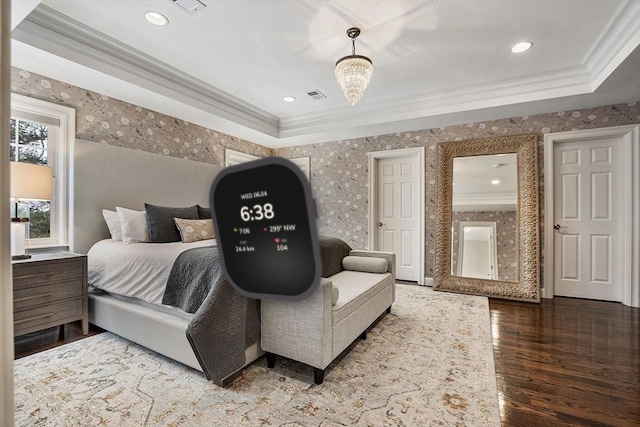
6:38
